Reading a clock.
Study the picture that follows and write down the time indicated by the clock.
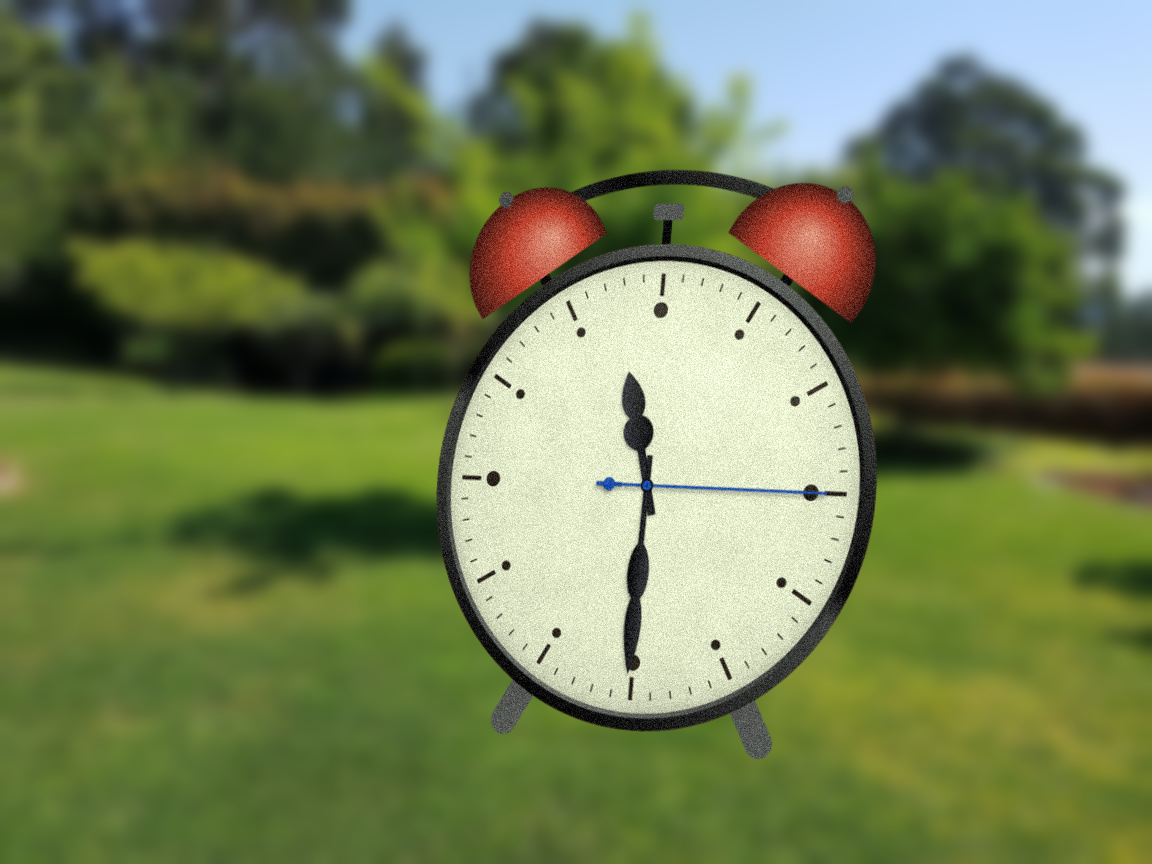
11:30:15
